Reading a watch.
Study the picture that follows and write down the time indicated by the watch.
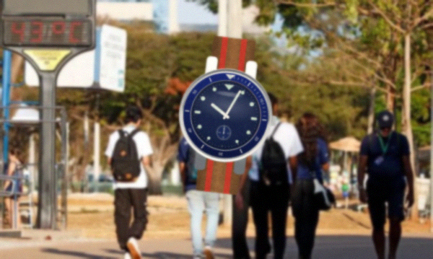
10:04
